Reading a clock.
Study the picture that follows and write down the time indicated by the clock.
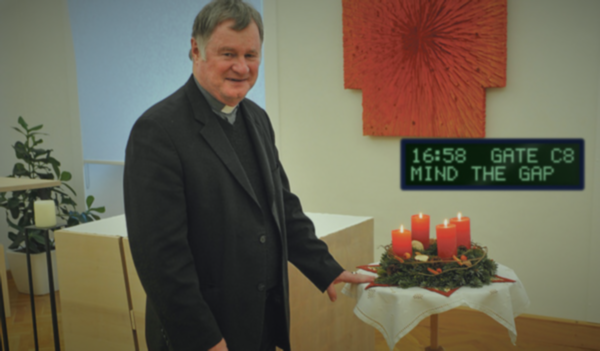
16:58
